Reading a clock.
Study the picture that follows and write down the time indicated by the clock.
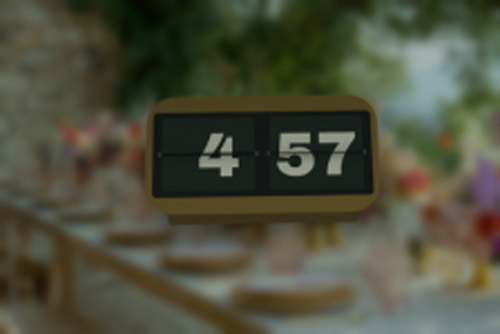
4:57
